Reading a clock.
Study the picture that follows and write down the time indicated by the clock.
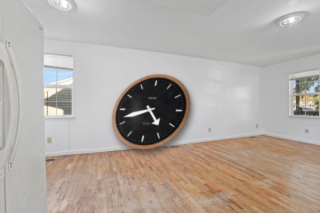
4:42
